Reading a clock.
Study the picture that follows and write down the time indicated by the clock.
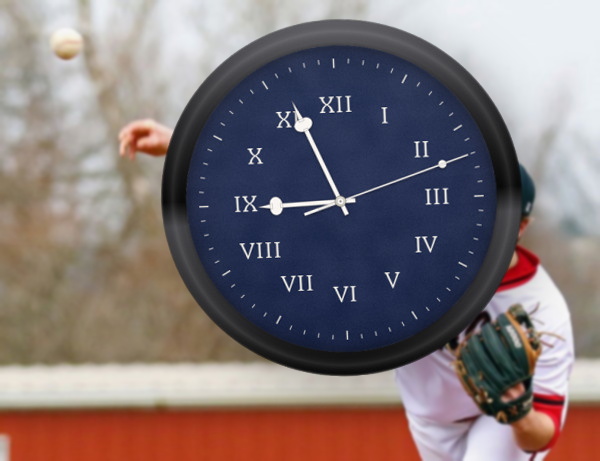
8:56:12
